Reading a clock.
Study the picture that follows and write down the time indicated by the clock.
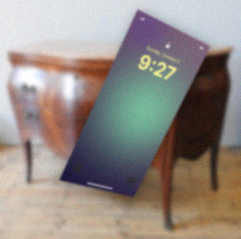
9:27
